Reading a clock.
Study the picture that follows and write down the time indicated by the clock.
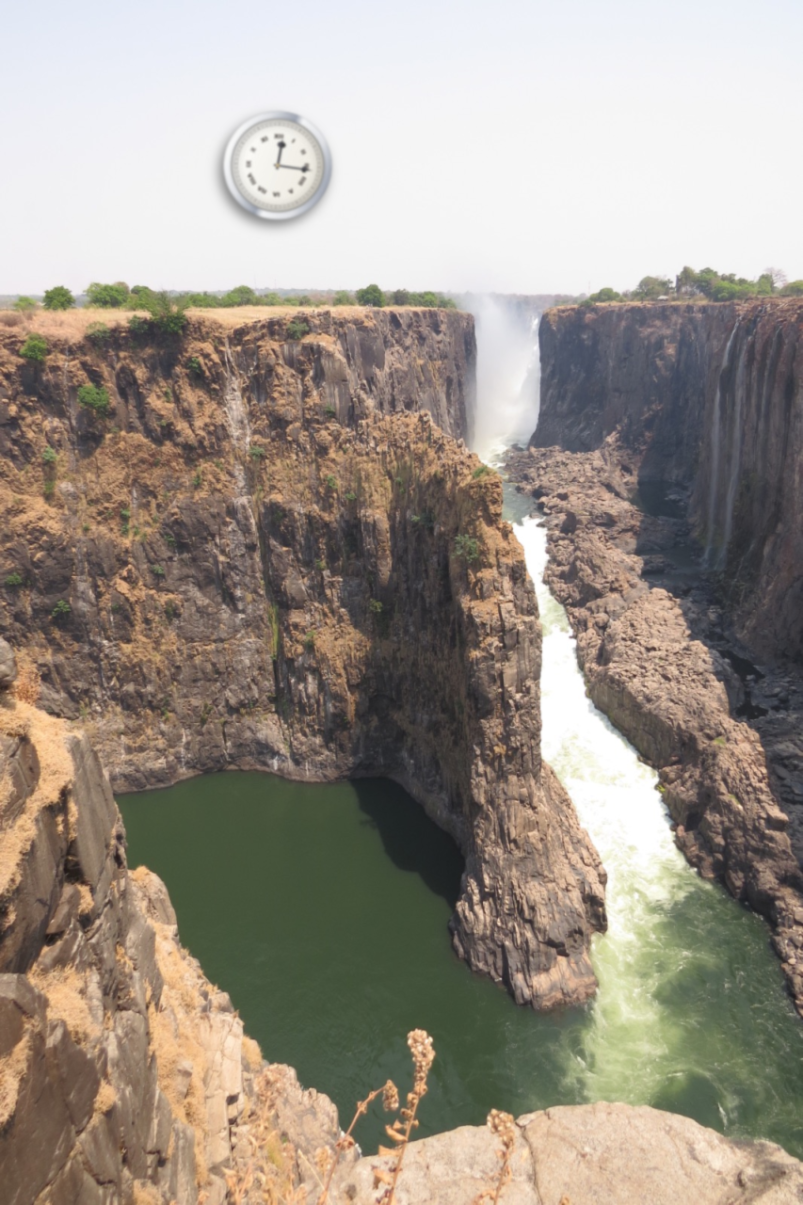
12:16
